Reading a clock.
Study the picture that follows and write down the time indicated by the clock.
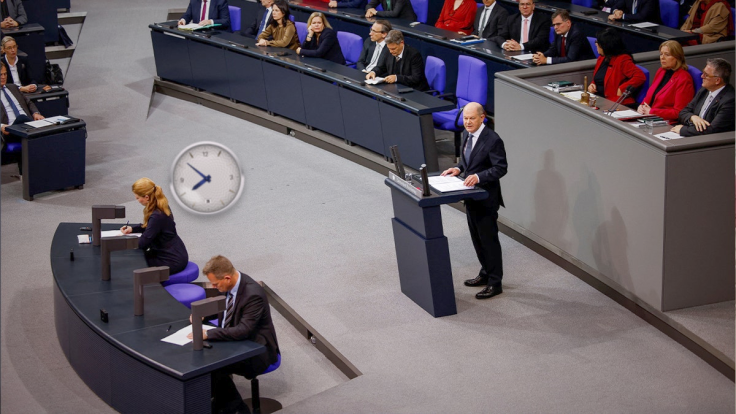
7:52
